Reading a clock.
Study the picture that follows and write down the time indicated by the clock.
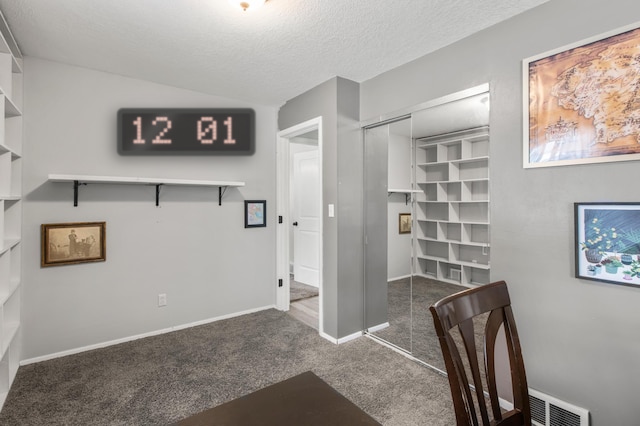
12:01
